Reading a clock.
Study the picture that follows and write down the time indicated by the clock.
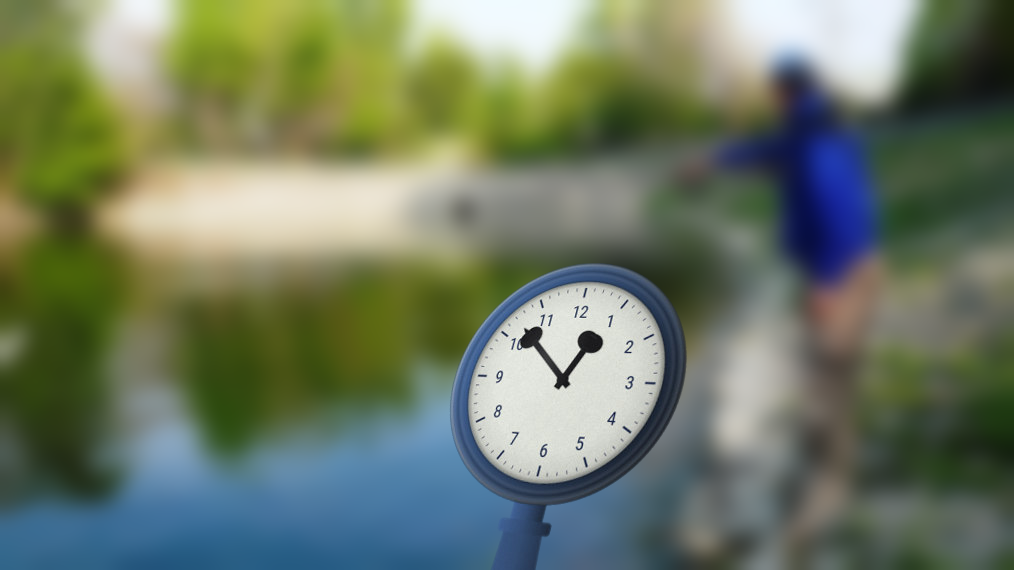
12:52
